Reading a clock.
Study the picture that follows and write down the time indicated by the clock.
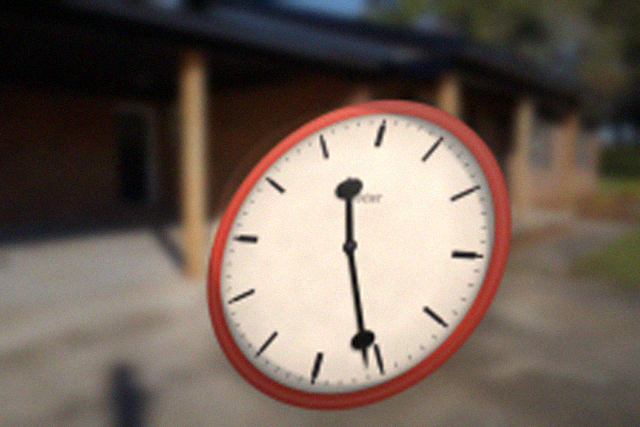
11:26
